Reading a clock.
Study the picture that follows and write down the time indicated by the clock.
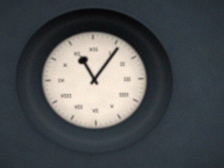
11:06
